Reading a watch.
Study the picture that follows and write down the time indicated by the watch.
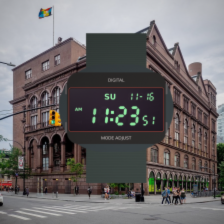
11:23:51
